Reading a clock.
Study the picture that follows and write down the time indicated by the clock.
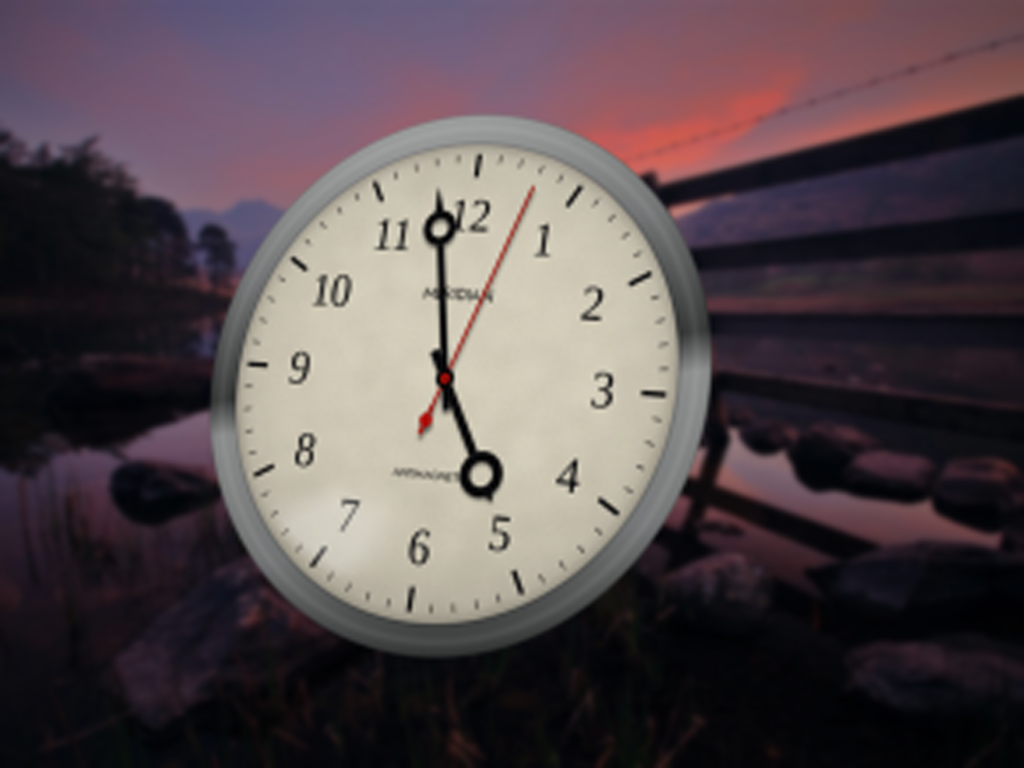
4:58:03
